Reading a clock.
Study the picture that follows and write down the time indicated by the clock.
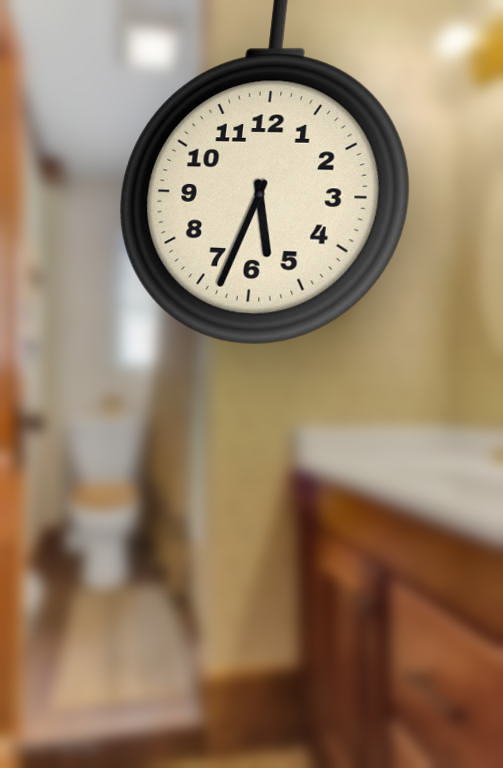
5:33
